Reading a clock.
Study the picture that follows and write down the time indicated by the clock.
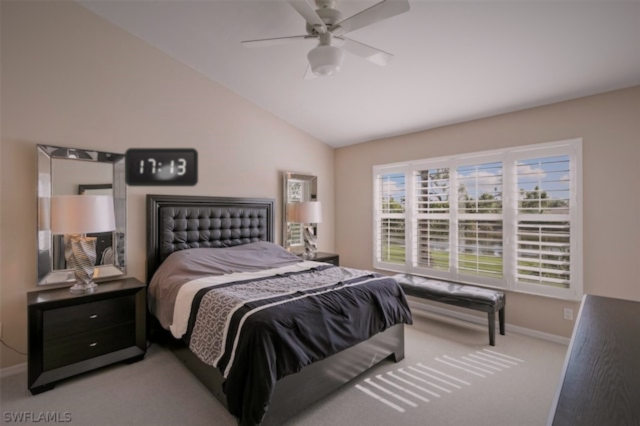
17:13
